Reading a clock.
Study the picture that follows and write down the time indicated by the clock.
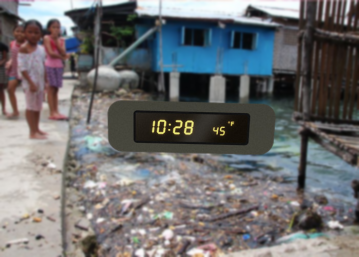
10:28
